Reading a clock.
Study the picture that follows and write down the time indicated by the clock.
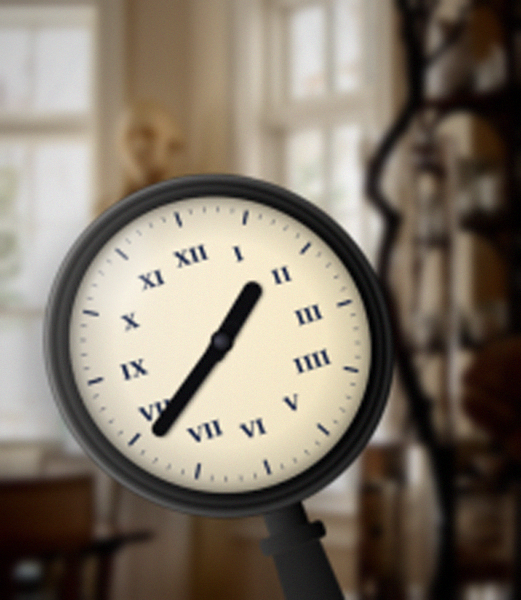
1:39
